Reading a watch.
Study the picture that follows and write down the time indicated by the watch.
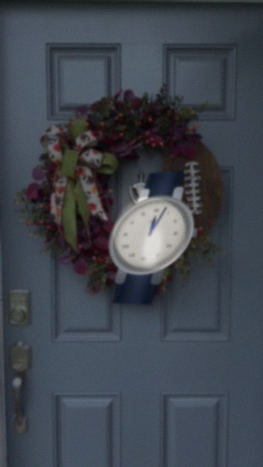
12:03
